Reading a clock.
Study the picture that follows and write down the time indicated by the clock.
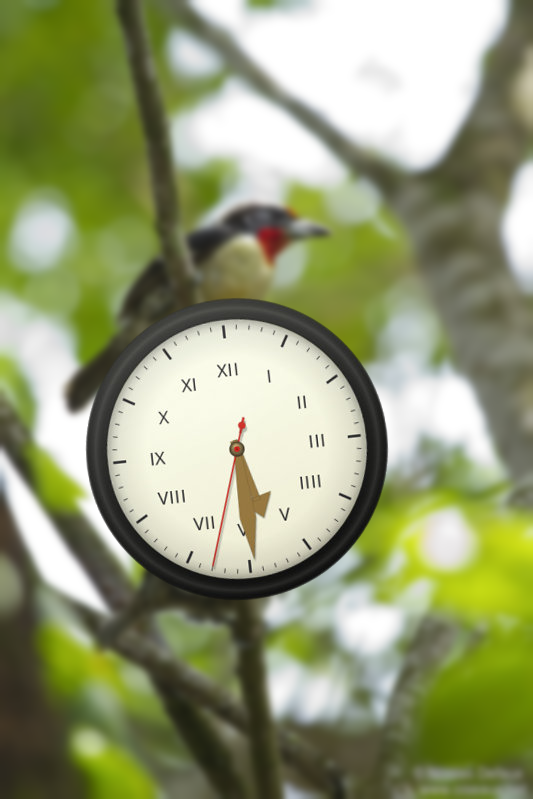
5:29:33
